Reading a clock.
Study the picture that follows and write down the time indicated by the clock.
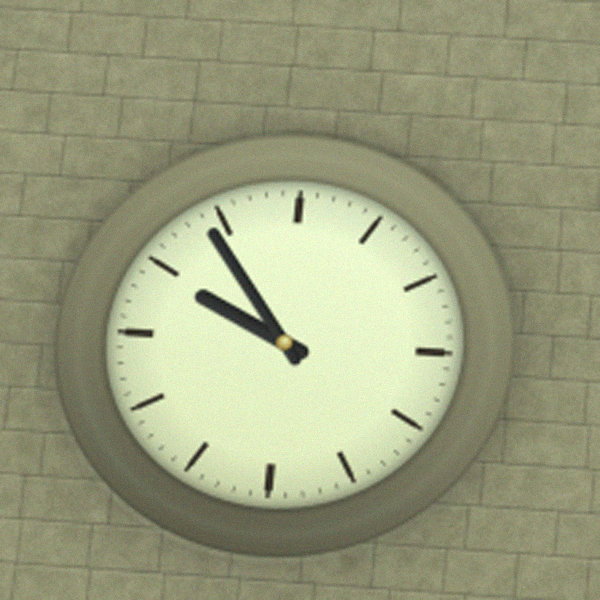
9:54
